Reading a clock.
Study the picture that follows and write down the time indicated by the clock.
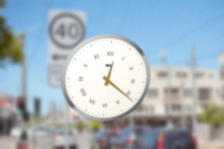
12:21
